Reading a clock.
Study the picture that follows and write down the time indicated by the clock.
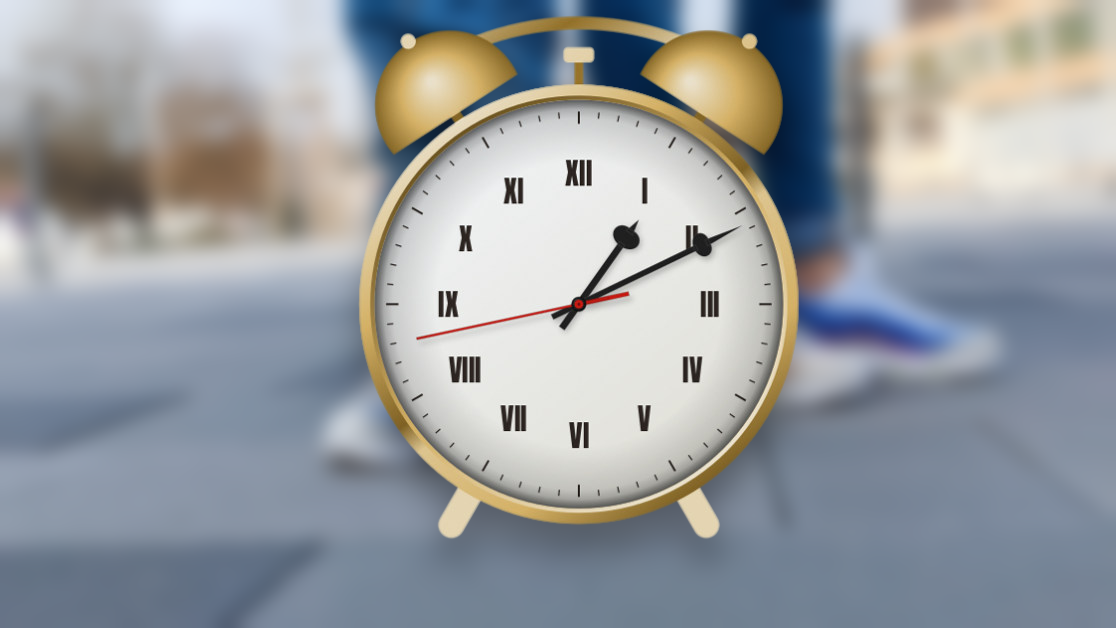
1:10:43
